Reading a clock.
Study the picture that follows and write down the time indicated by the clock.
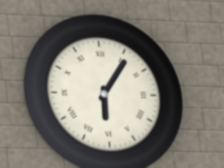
6:06
